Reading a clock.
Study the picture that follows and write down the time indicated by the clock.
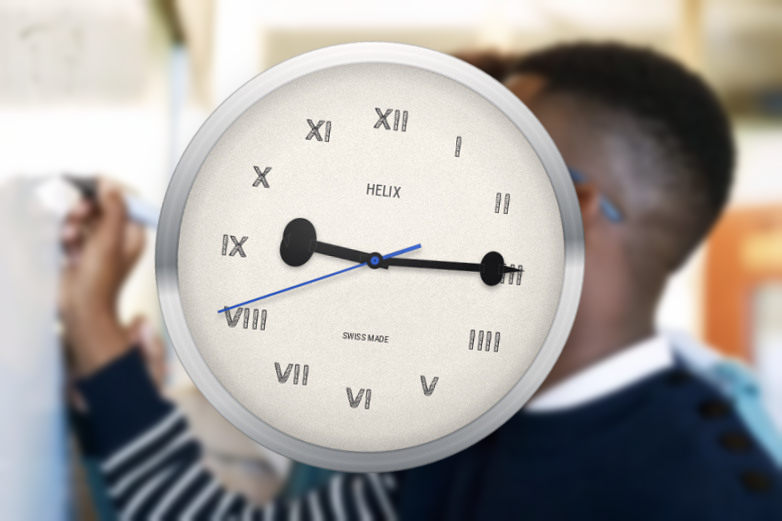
9:14:41
